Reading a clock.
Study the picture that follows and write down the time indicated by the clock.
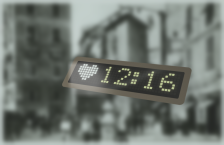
12:16
